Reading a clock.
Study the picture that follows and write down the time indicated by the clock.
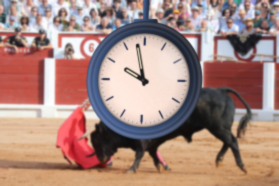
9:58
